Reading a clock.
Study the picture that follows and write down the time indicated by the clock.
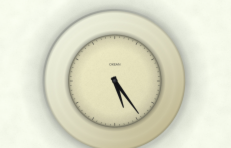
5:24
